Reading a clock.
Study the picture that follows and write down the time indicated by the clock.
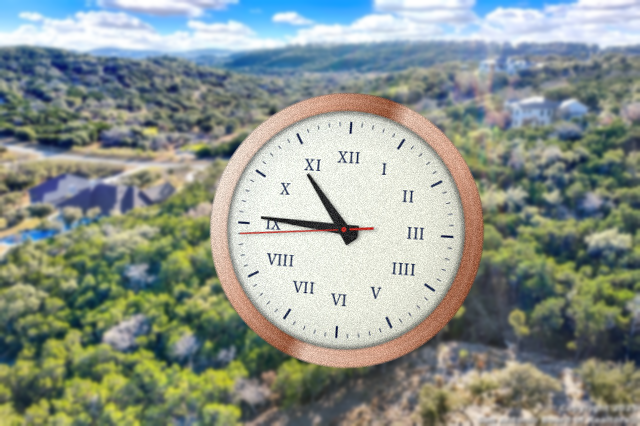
10:45:44
